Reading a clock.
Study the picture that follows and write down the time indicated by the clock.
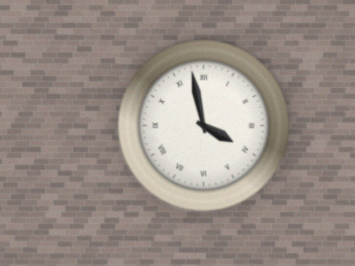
3:58
